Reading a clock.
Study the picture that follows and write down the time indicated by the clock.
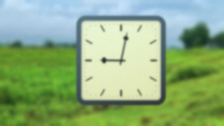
9:02
